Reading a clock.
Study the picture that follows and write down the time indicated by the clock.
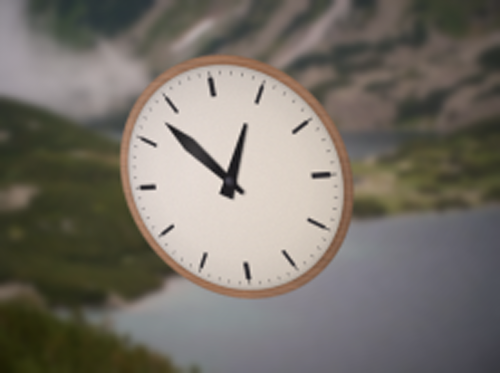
12:53
